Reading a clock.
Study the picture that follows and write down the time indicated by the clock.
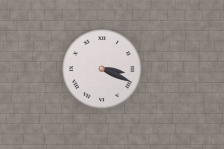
3:19
